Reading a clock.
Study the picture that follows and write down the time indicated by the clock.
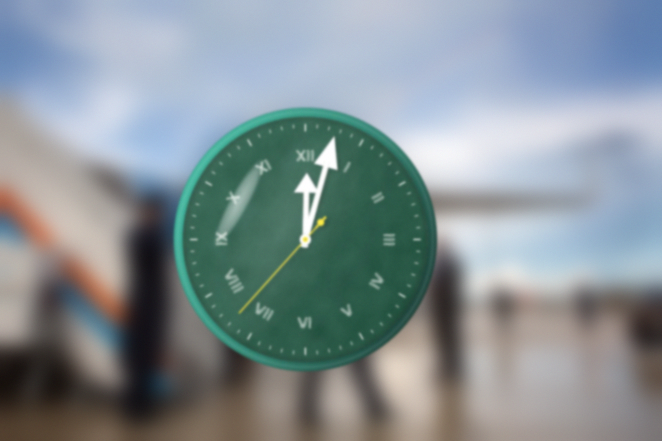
12:02:37
